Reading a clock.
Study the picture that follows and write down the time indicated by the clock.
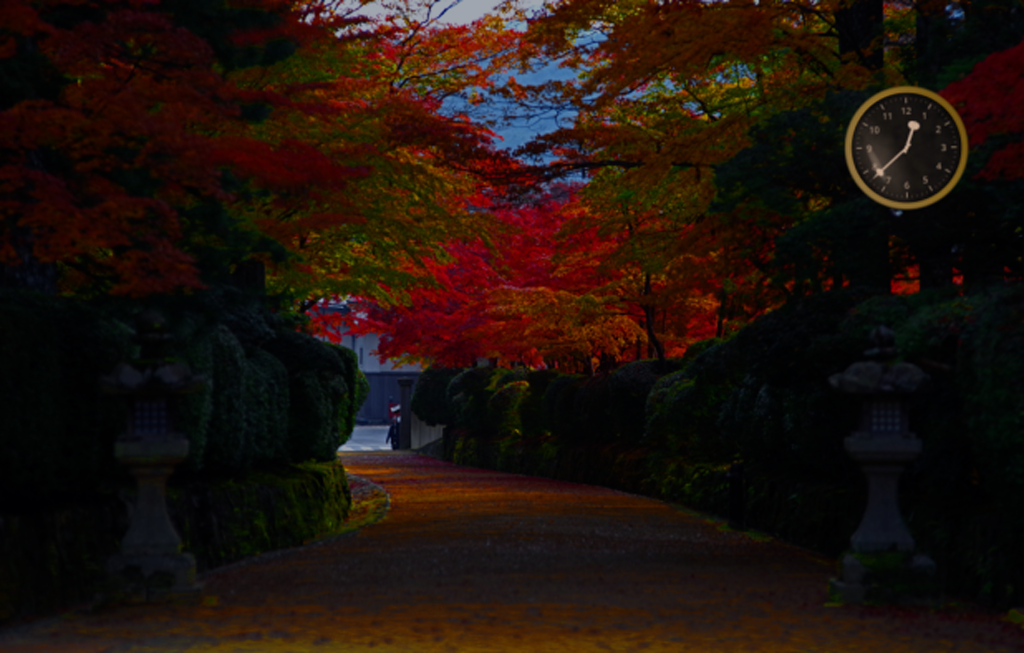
12:38
